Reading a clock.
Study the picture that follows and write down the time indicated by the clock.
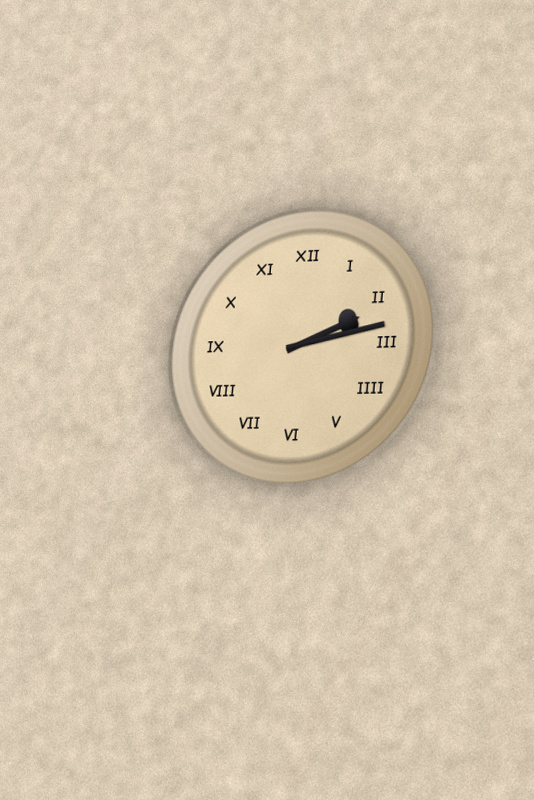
2:13
